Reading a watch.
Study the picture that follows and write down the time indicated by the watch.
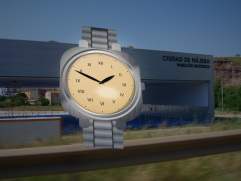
1:49
